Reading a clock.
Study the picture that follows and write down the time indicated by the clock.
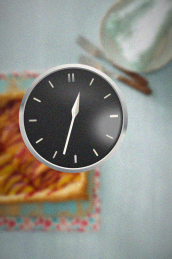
12:33
